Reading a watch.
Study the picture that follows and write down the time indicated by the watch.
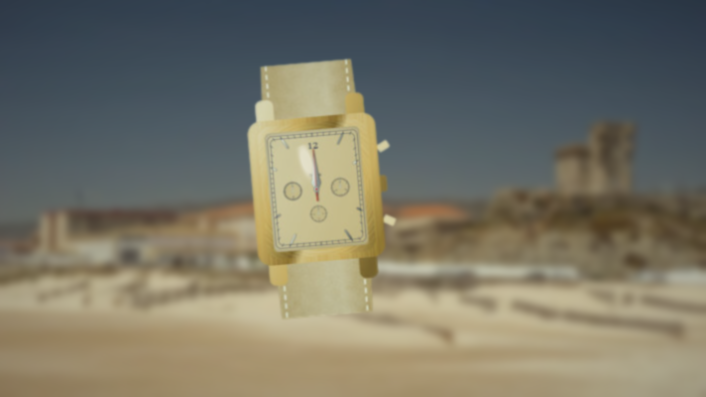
12:00
